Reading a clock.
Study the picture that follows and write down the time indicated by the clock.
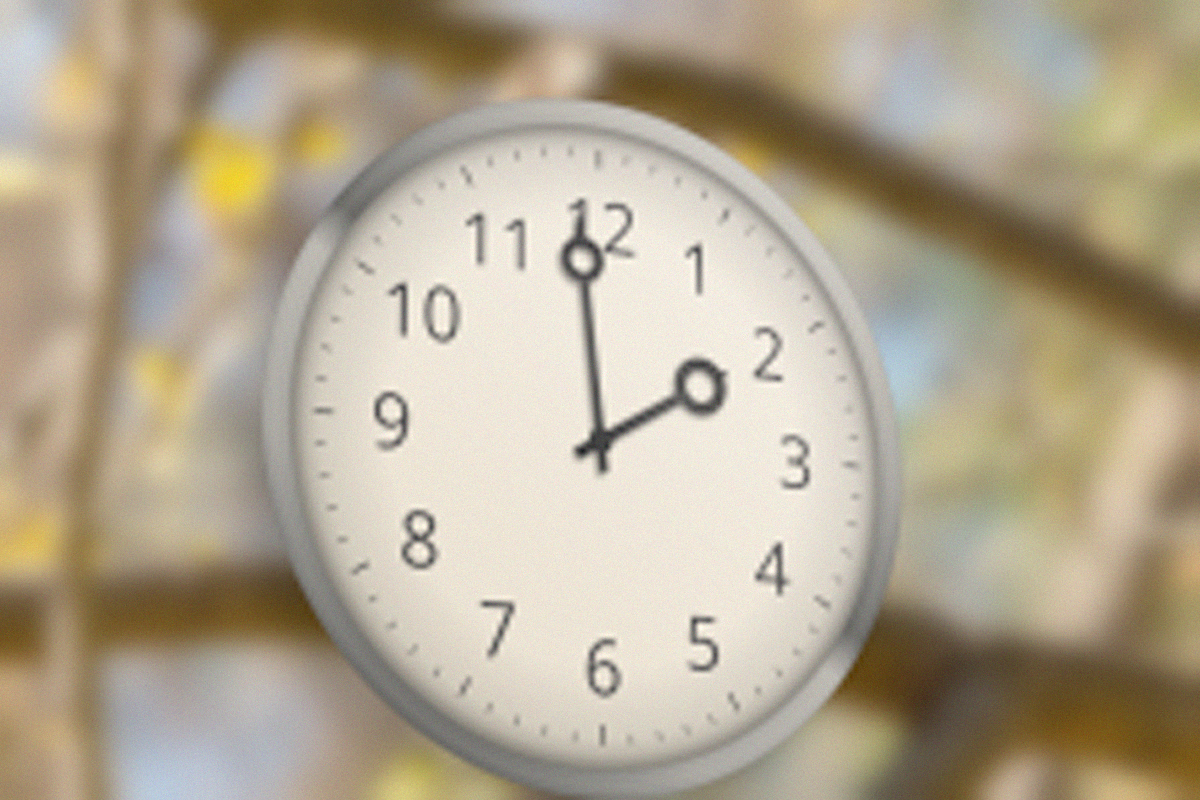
1:59
